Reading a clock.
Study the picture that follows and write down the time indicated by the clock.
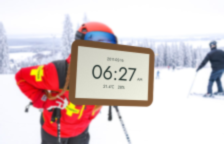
6:27
